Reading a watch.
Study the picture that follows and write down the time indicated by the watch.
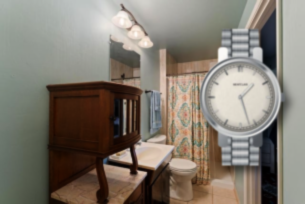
1:27
